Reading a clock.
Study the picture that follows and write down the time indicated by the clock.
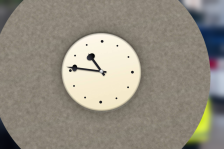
10:46
